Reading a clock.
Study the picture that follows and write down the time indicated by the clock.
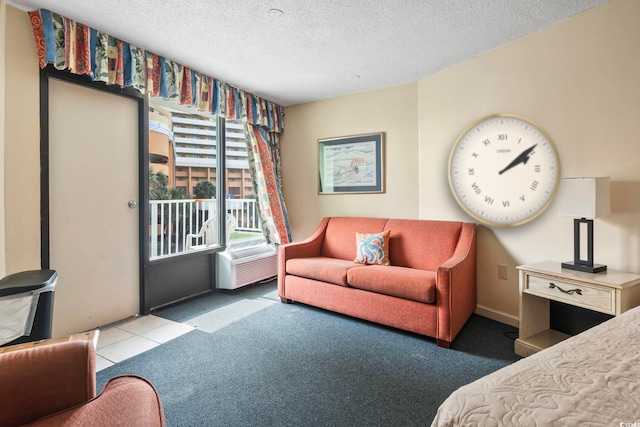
2:09
